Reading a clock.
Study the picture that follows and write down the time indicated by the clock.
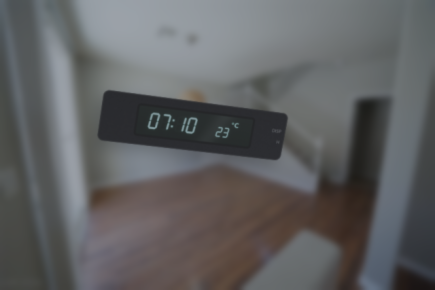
7:10
